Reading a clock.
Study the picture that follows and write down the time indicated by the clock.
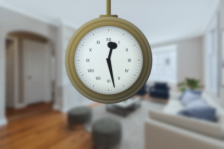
12:28
